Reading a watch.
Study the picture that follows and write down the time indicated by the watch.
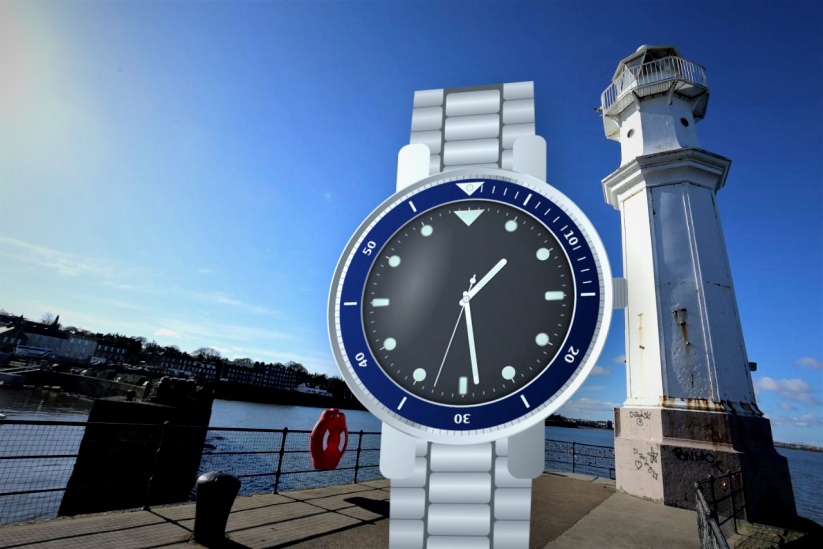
1:28:33
